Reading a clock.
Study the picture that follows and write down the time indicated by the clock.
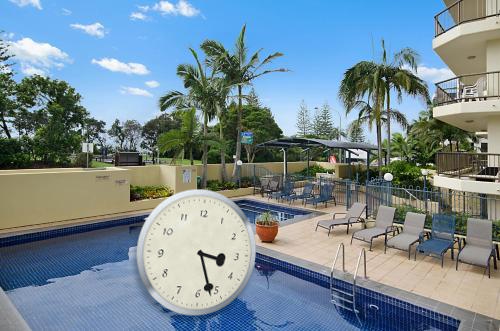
3:27
